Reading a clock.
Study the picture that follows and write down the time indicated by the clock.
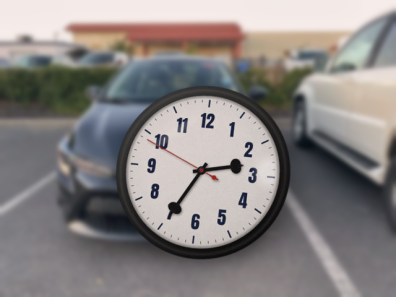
2:34:49
